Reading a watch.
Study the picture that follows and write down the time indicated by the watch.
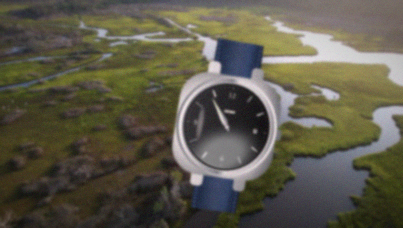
10:54
